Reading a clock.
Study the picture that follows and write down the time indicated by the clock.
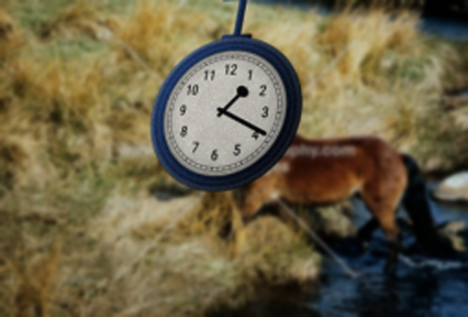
1:19
